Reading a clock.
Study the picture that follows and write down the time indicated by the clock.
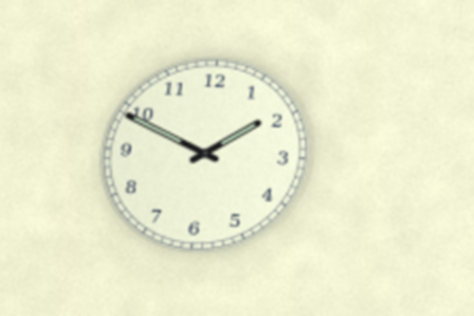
1:49
